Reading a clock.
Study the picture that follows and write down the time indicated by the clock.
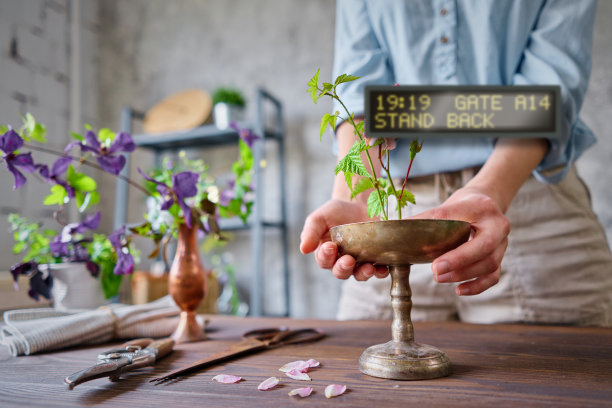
19:19
